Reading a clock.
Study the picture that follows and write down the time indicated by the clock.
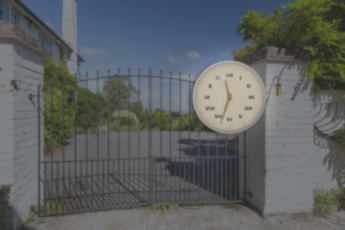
11:33
